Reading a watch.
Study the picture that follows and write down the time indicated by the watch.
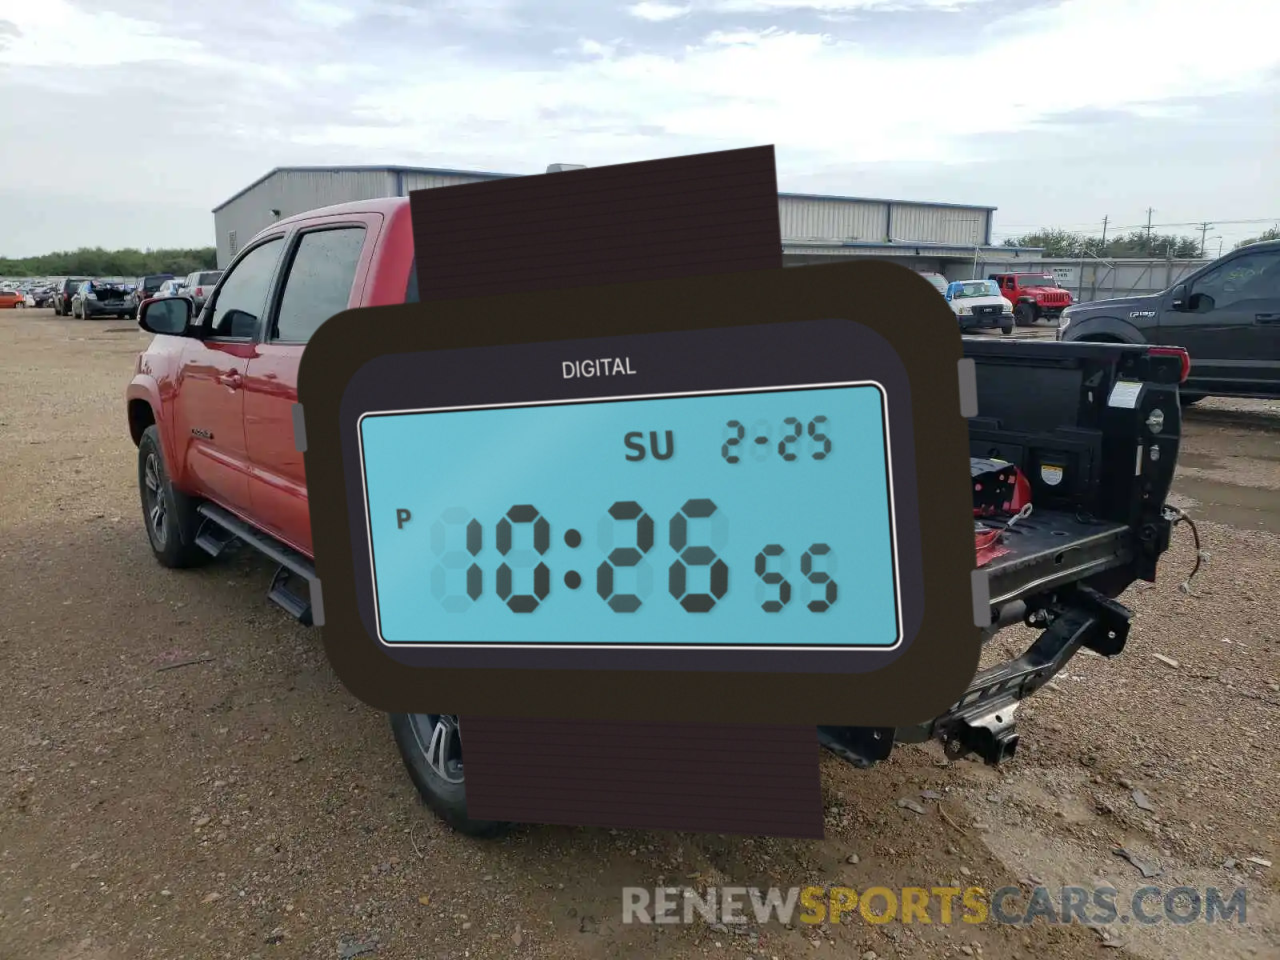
10:26:55
